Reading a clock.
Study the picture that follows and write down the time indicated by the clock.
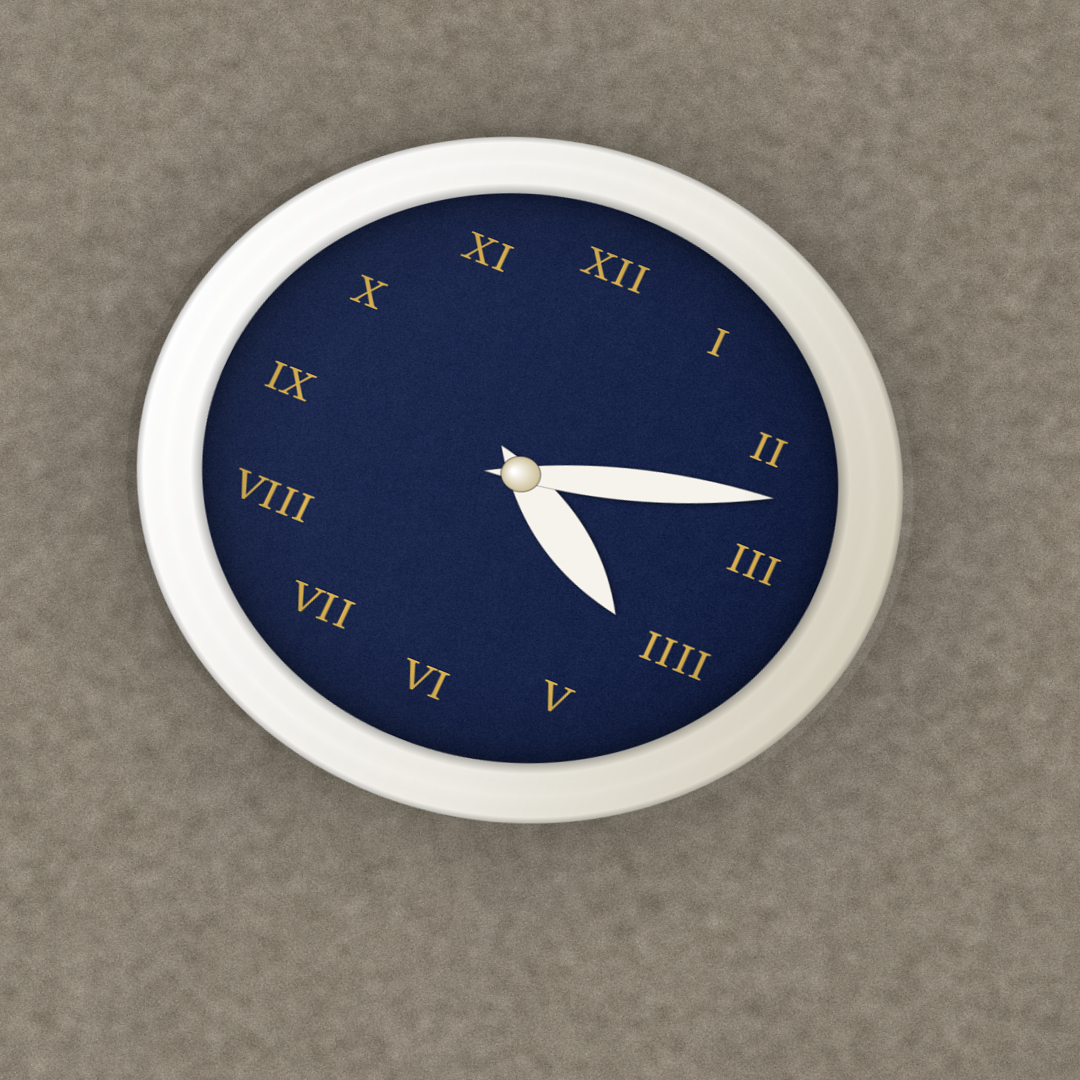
4:12
